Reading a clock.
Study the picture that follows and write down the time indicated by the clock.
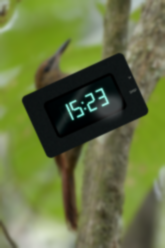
15:23
